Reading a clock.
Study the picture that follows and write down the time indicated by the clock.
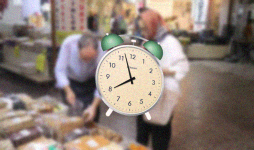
7:57
